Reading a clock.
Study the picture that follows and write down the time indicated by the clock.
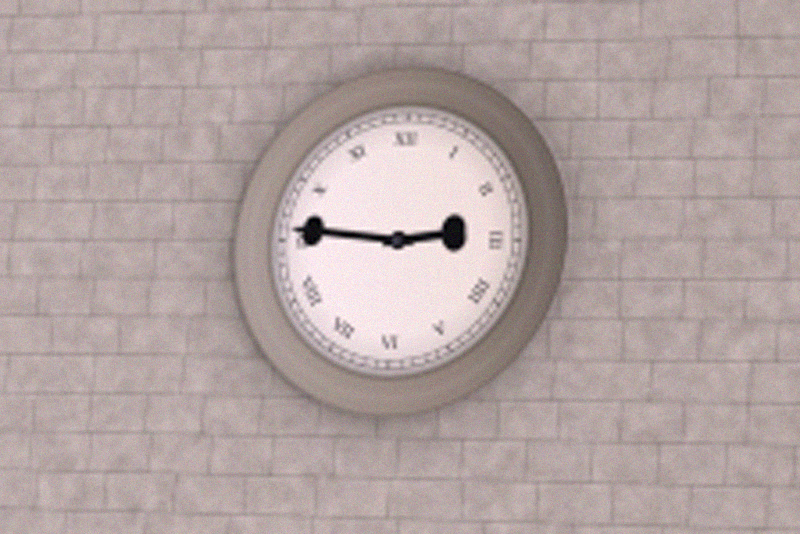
2:46
